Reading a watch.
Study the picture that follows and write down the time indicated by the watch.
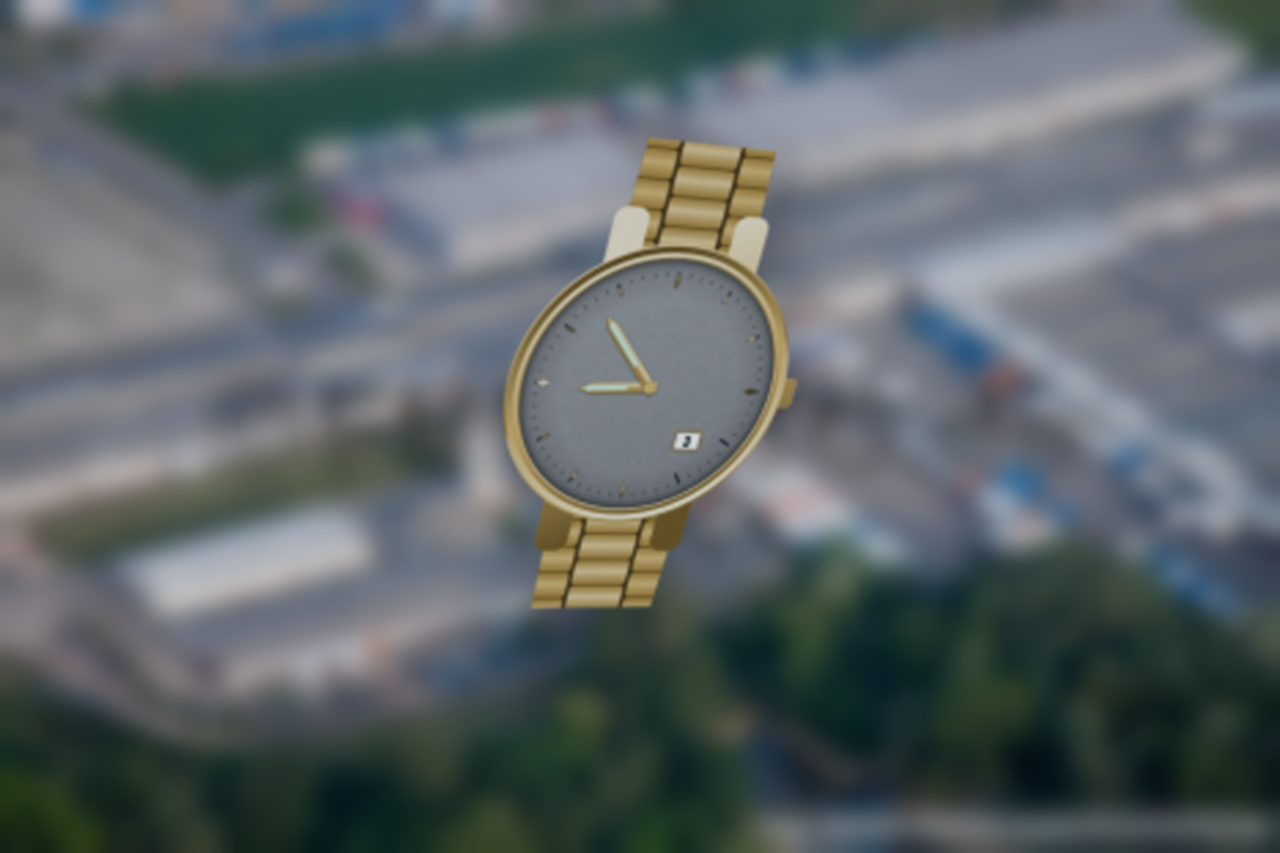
8:53
